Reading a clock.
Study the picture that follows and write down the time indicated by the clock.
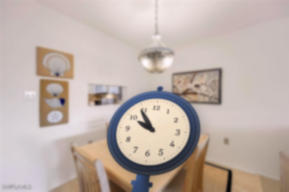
9:54
